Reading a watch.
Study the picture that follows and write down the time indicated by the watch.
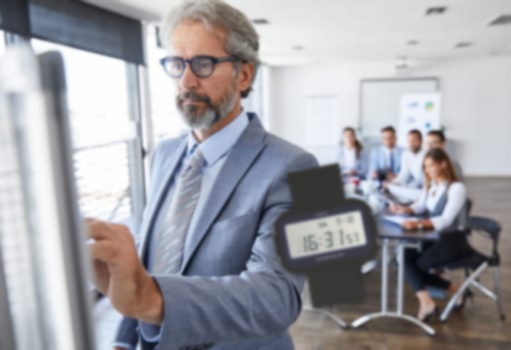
16:31
